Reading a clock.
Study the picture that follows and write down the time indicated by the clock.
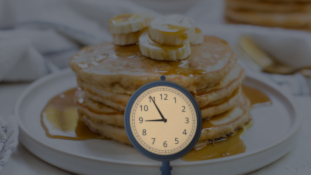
8:55
